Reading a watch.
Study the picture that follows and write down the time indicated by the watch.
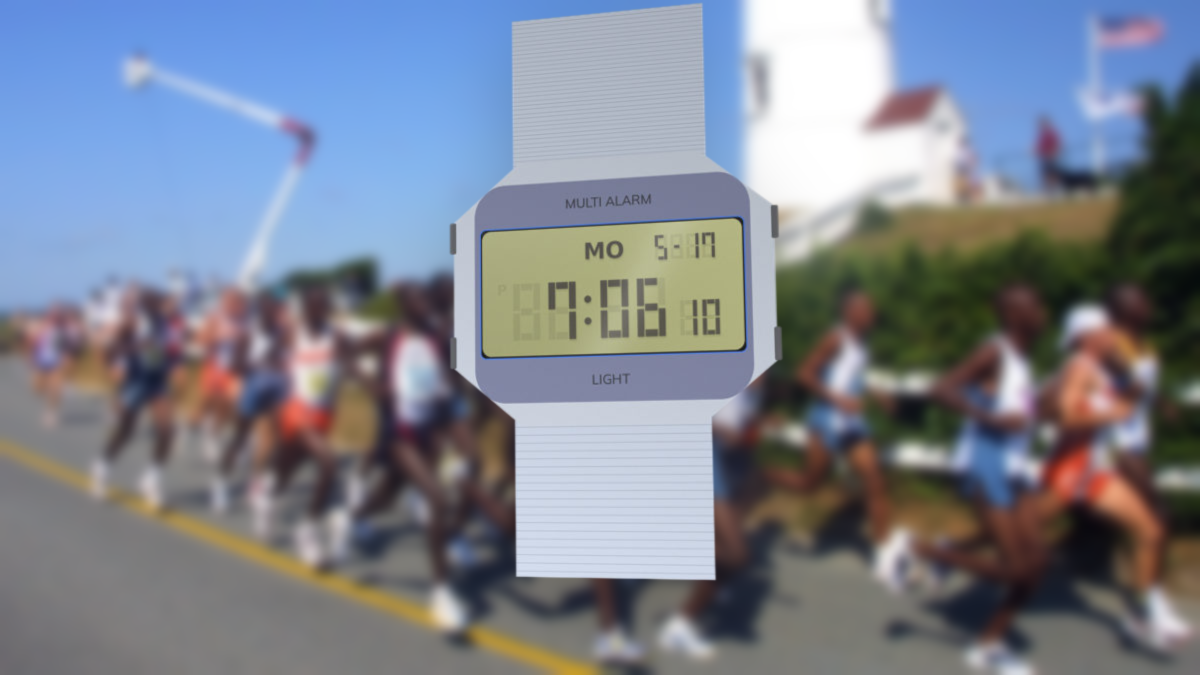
7:06:10
